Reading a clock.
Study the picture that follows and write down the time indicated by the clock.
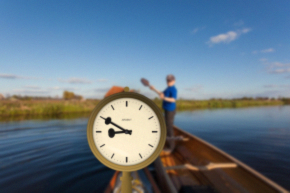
8:50
